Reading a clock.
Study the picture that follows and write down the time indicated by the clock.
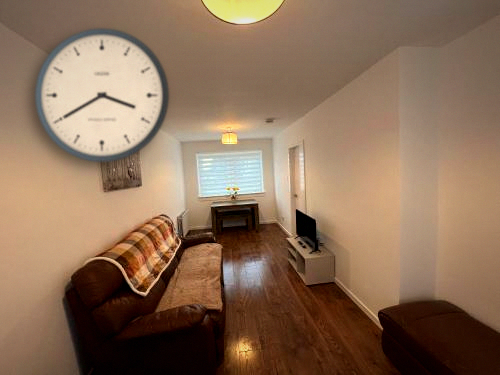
3:40
